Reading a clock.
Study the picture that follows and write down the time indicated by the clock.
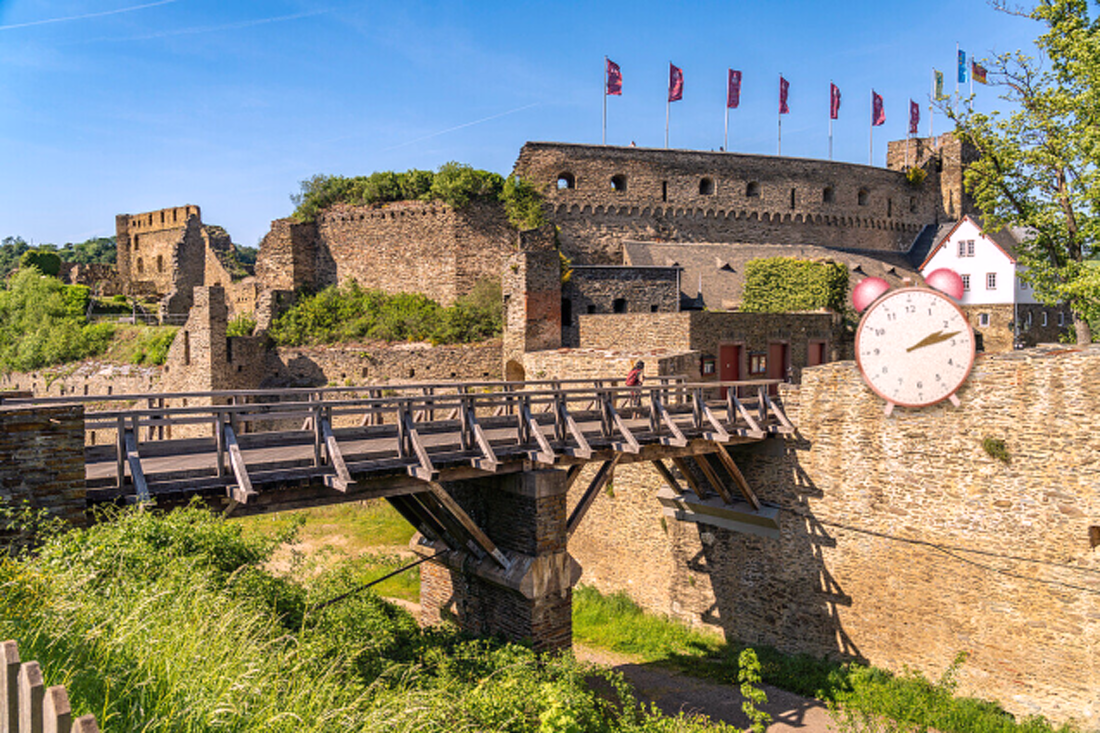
2:13
